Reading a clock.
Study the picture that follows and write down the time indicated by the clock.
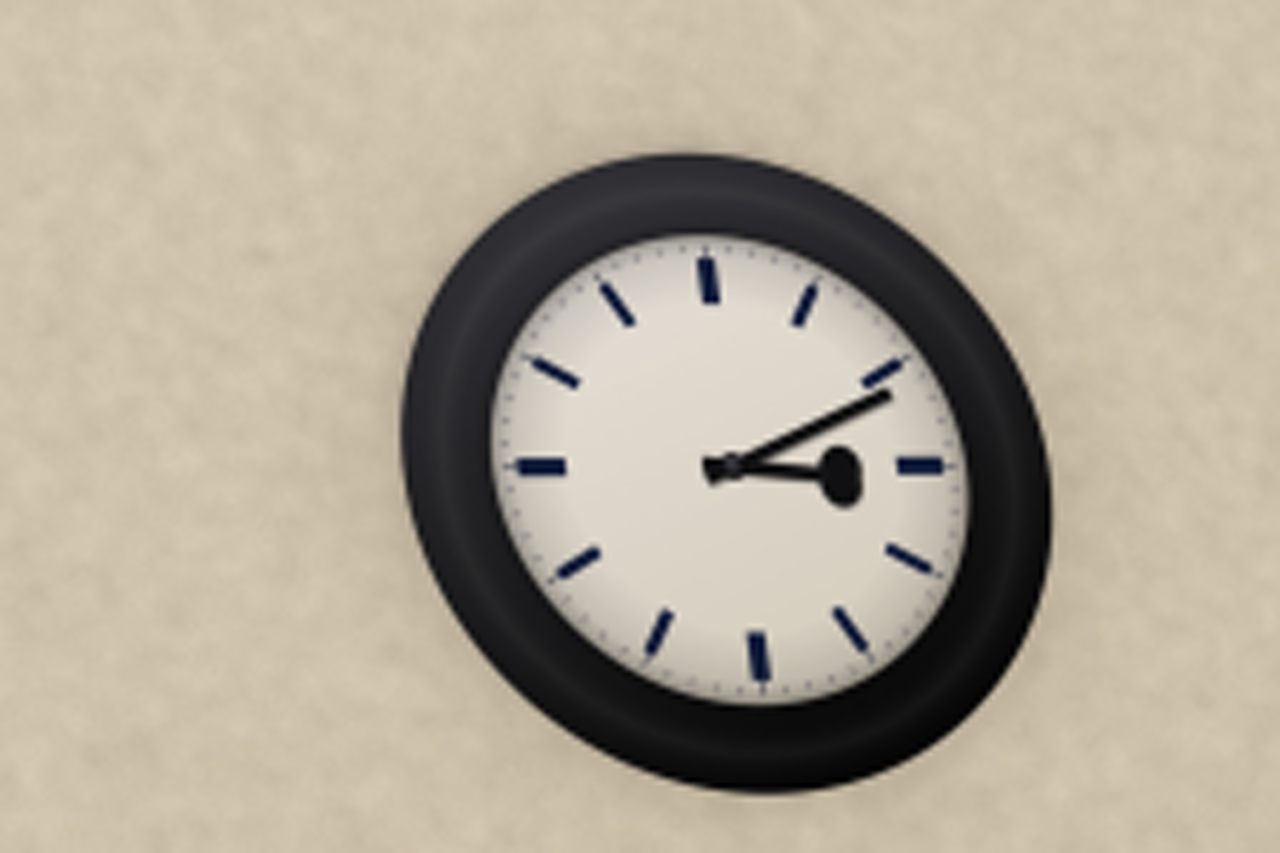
3:11
